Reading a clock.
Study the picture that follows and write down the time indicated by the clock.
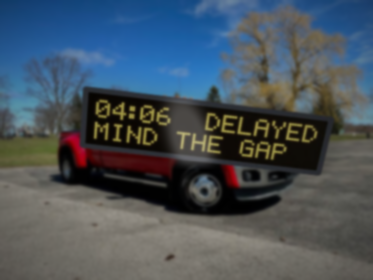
4:06
